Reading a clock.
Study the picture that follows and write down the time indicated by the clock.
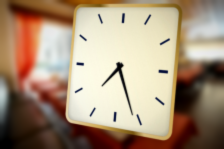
7:26
